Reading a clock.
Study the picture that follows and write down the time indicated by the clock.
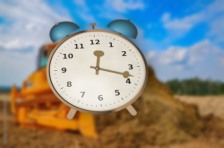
12:18
